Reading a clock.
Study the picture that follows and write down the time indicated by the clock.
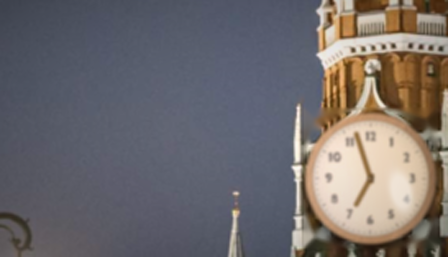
6:57
